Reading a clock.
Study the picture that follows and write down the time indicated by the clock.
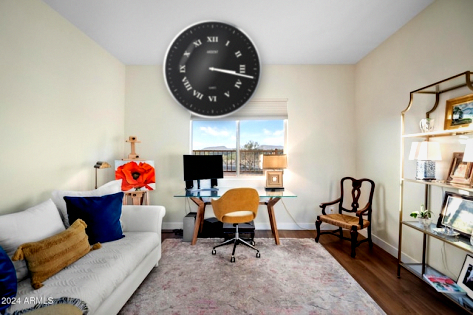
3:17
